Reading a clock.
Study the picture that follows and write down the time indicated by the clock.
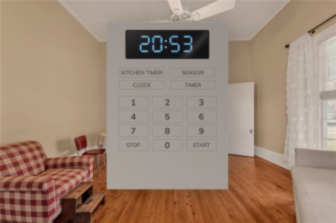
20:53
